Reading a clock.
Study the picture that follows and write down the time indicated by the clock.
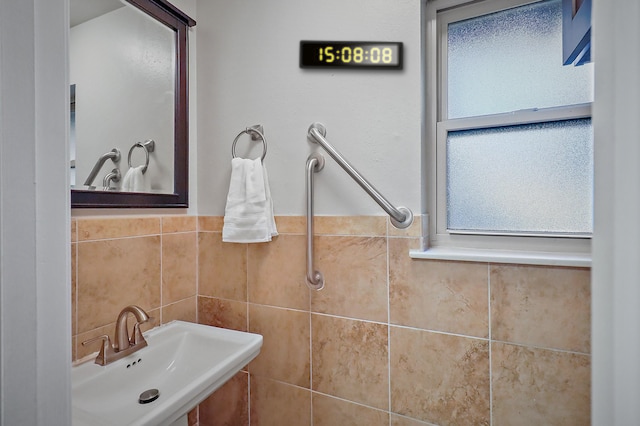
15:08:08
